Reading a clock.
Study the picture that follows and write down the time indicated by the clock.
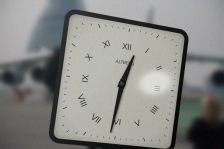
12:31
